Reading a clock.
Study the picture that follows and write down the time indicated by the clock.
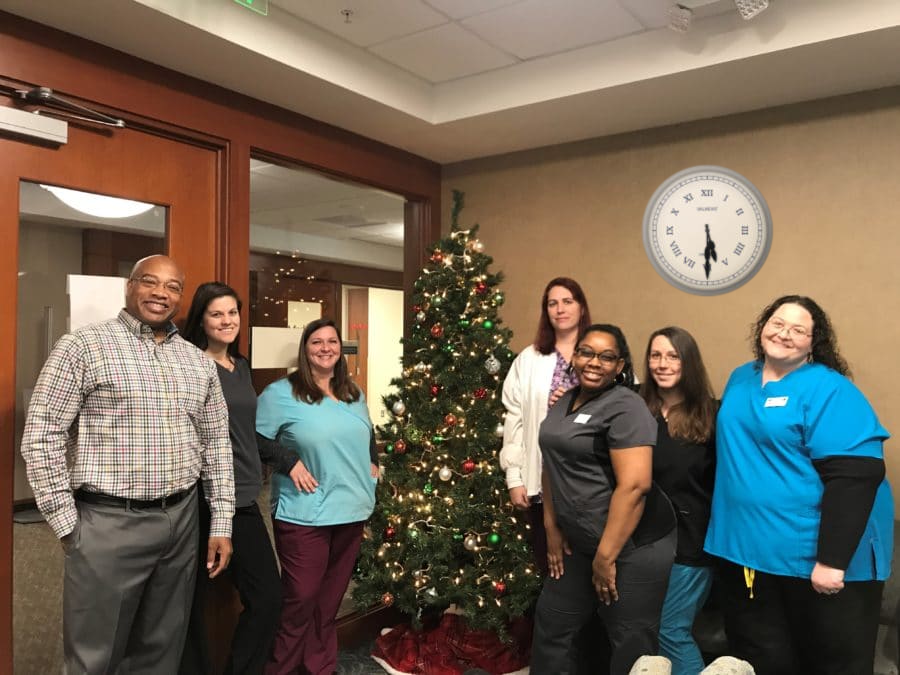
5:30
